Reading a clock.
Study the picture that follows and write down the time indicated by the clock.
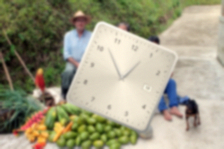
12:52
